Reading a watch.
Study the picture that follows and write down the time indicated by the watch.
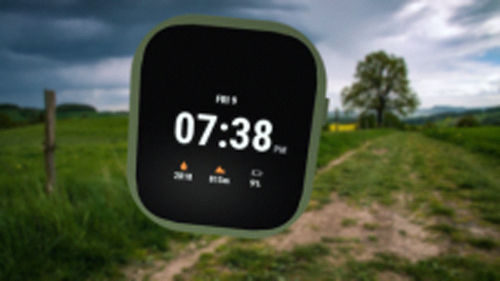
7:38
